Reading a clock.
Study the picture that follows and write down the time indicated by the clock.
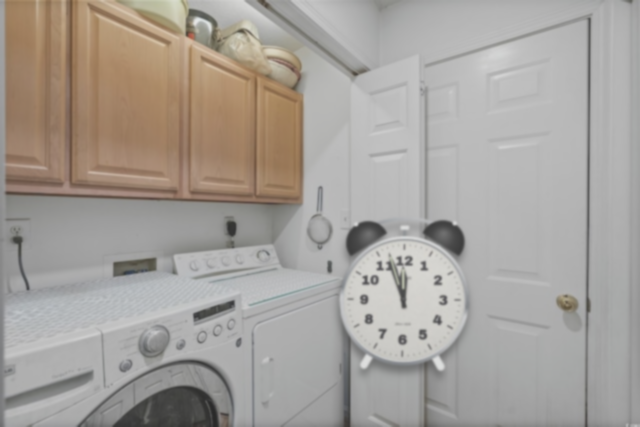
11:57
